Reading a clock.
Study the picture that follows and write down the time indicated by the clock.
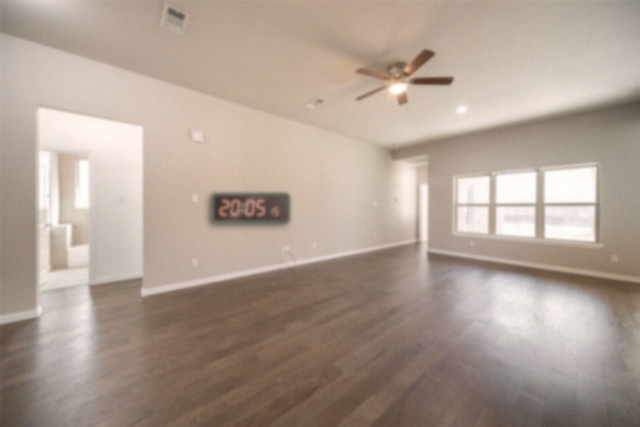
20:05
